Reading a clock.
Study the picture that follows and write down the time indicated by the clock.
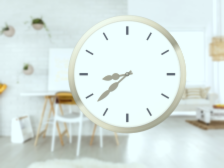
8:38
